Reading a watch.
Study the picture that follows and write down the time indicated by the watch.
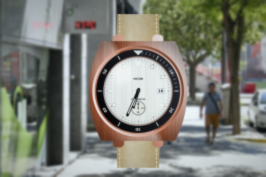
6:34
